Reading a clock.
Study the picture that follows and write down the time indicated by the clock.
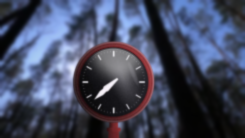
7:38
